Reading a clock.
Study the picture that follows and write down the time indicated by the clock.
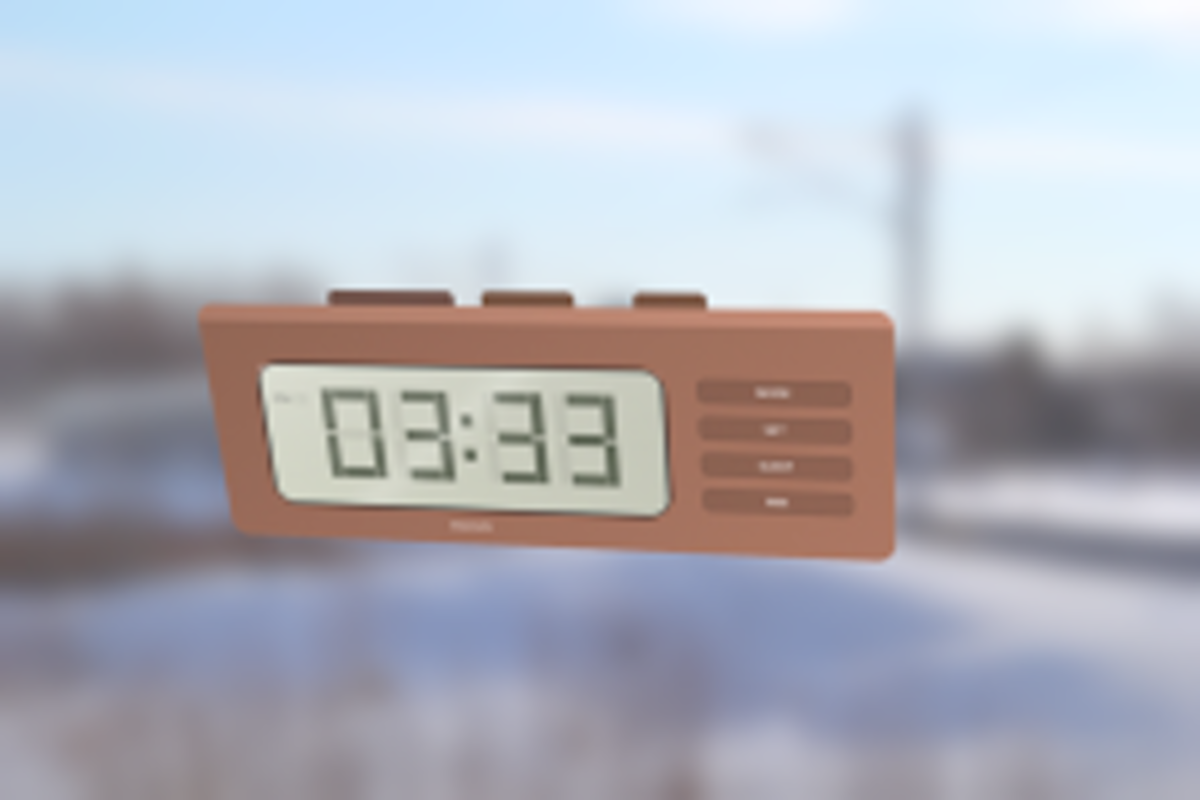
3:33
